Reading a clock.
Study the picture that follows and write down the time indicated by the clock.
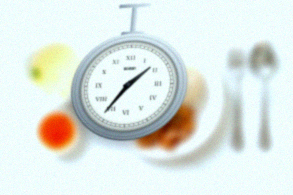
1:36
